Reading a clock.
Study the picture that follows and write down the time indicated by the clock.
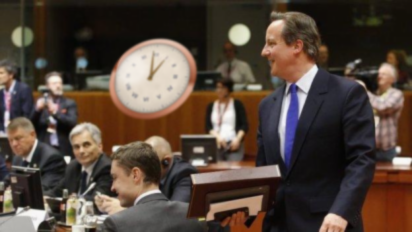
12:59
